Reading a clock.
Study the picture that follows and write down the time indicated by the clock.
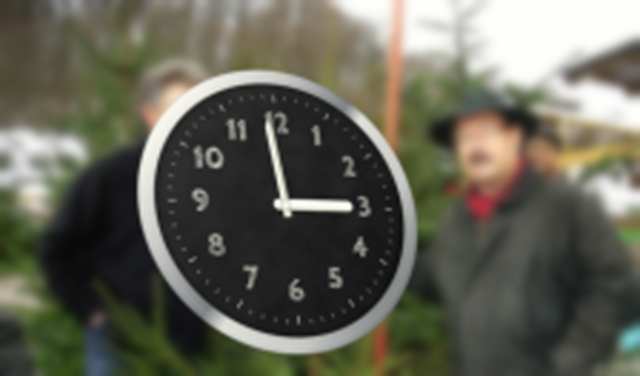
2:59
